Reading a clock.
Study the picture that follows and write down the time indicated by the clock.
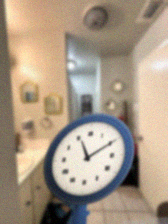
11:10
